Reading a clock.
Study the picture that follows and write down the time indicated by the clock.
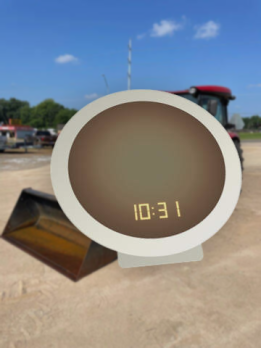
10:31
